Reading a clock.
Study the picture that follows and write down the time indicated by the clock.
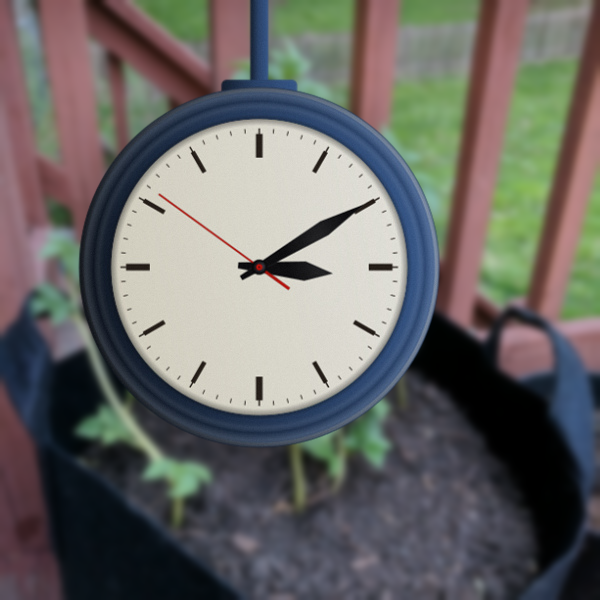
3:09:51
